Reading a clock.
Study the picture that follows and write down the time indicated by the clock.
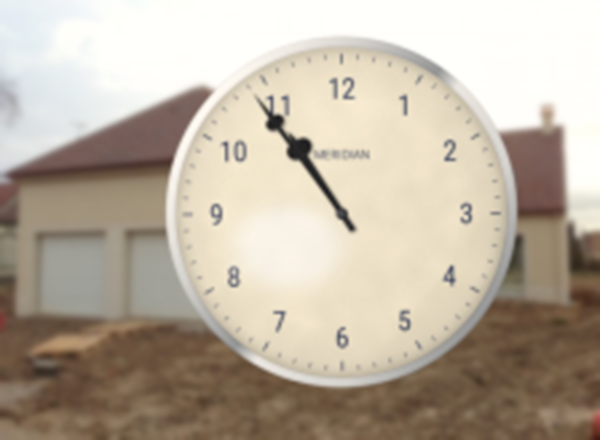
10:54
